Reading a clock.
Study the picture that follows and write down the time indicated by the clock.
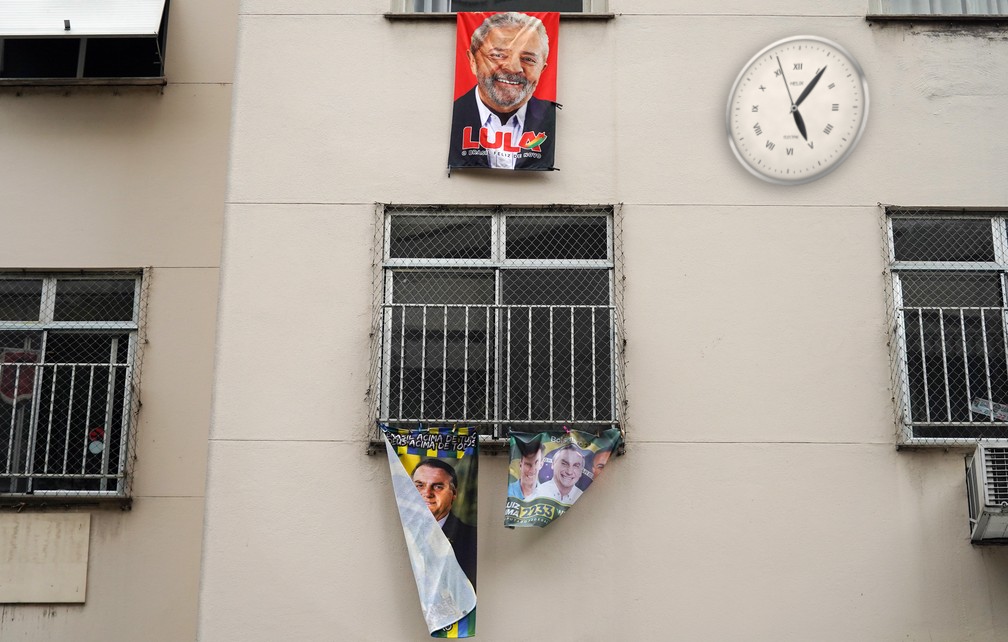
5:05:56
